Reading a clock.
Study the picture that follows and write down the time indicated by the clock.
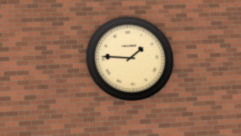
1:46
